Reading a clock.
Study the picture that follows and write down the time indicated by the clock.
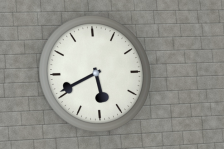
5:41
